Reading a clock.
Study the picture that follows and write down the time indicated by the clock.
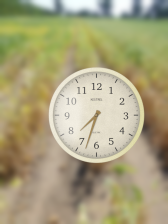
7:33
